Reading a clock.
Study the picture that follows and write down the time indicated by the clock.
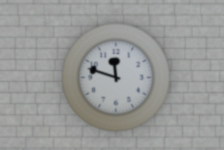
11:48
